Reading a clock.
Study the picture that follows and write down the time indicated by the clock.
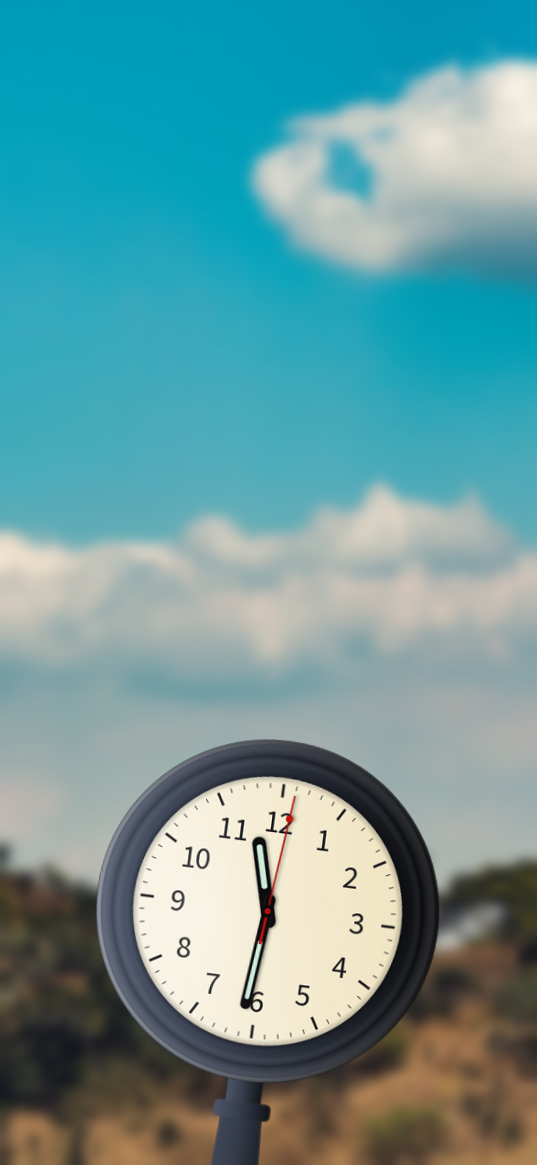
11:31:01
